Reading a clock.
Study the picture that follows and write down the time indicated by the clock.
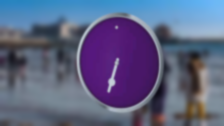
6:33
